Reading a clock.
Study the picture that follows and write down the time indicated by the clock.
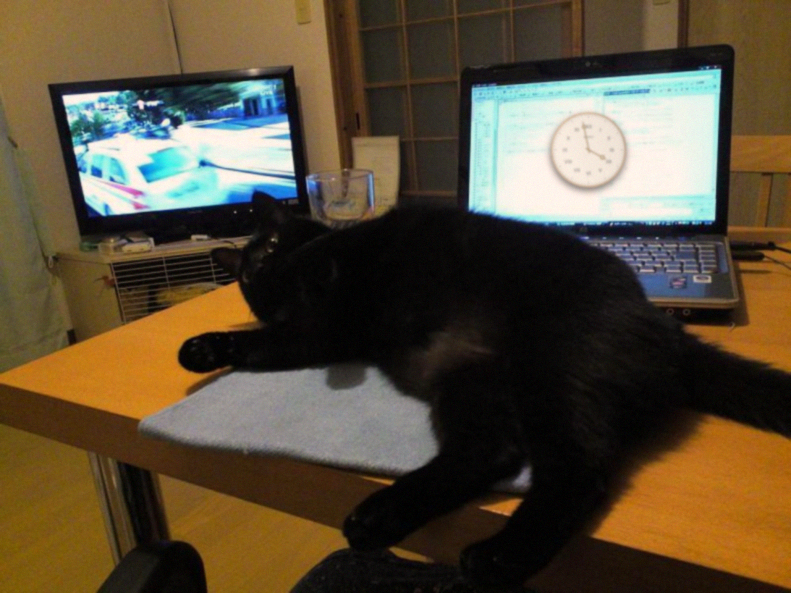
3:58
